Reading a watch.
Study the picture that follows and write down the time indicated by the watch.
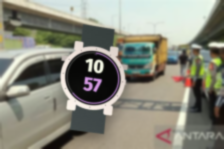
10:57
